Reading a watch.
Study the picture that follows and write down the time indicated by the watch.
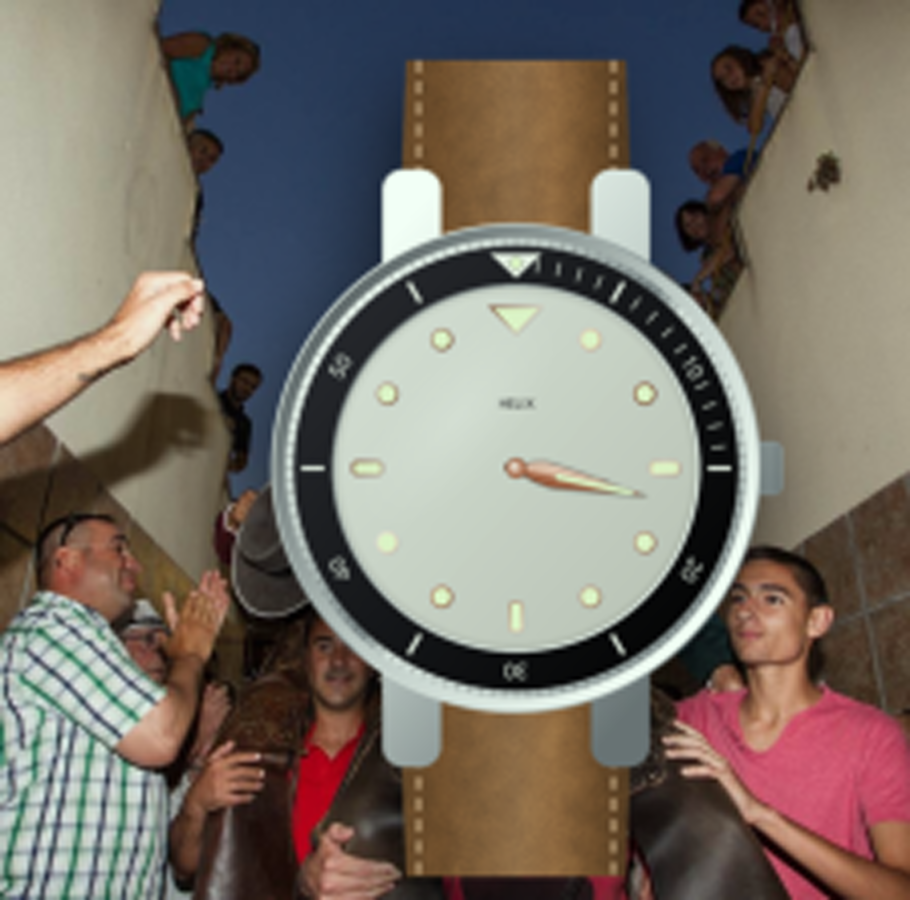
3:17
